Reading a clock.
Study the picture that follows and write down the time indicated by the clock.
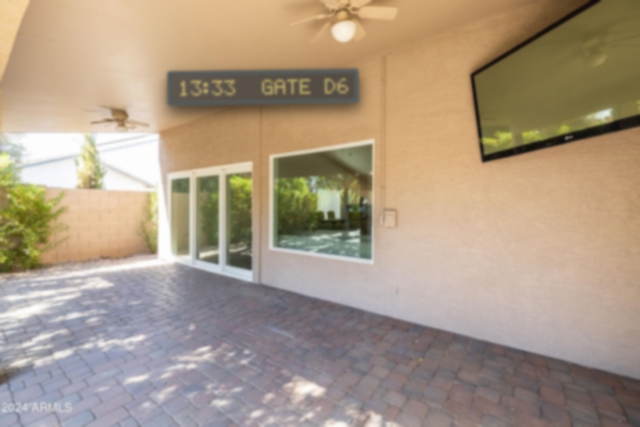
13:33
